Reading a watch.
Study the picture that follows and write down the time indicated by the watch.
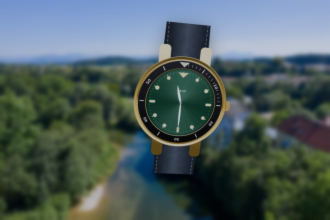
11:30
